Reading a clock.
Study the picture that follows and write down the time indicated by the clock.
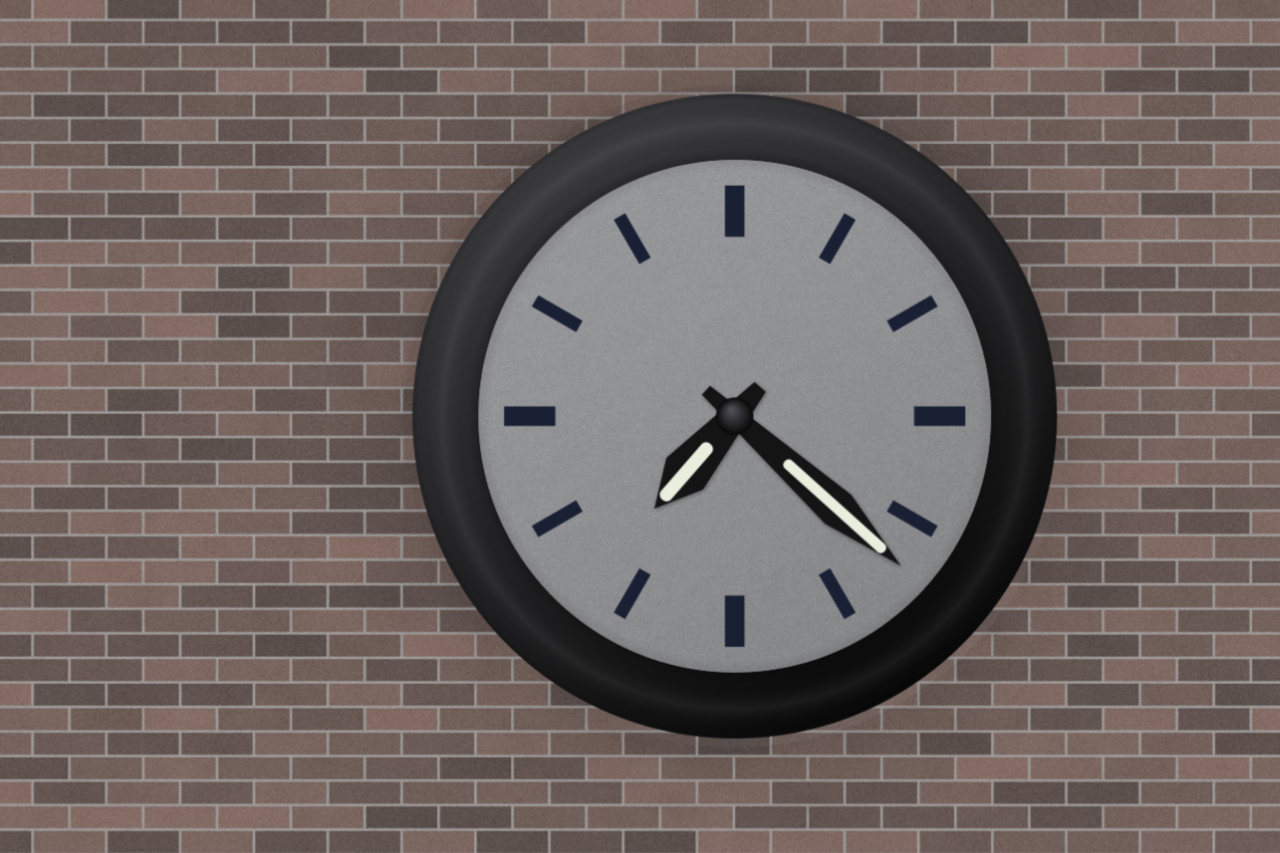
7:22
